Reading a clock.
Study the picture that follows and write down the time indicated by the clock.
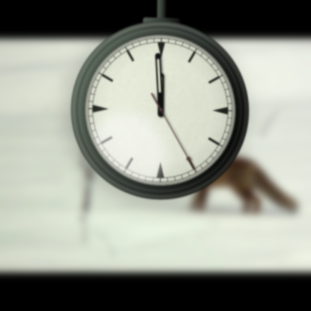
11:59:25
